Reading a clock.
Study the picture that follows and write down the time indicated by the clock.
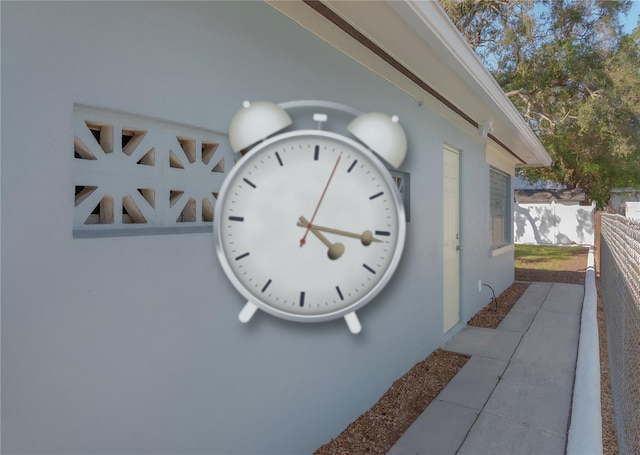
4:16:03
